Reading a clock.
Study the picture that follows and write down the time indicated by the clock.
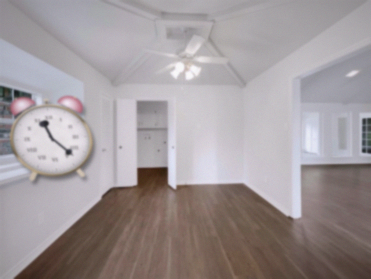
11:23
